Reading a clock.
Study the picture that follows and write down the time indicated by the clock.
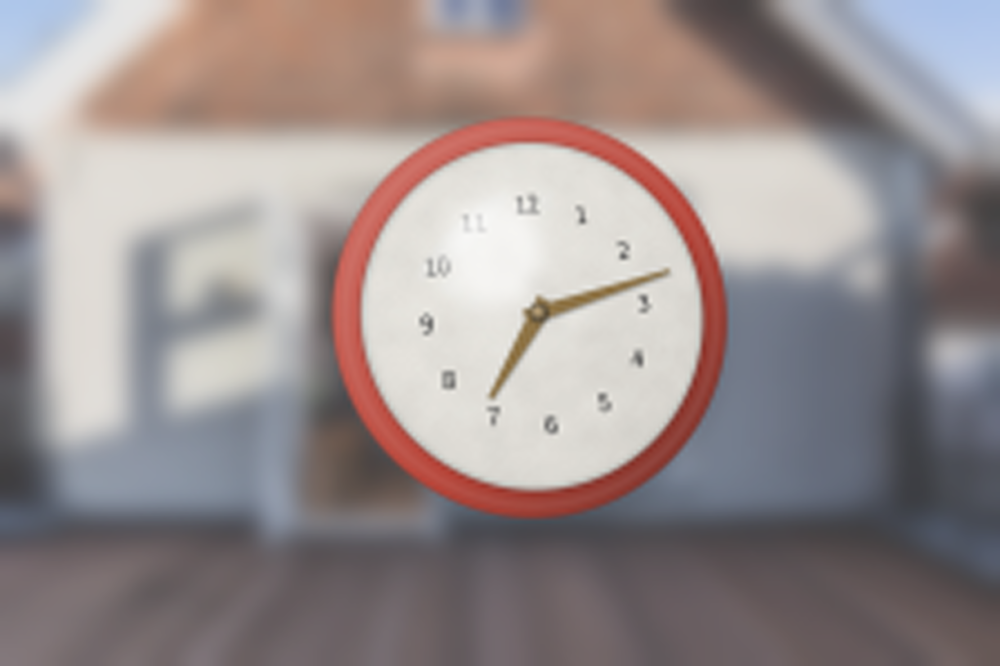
7:13
